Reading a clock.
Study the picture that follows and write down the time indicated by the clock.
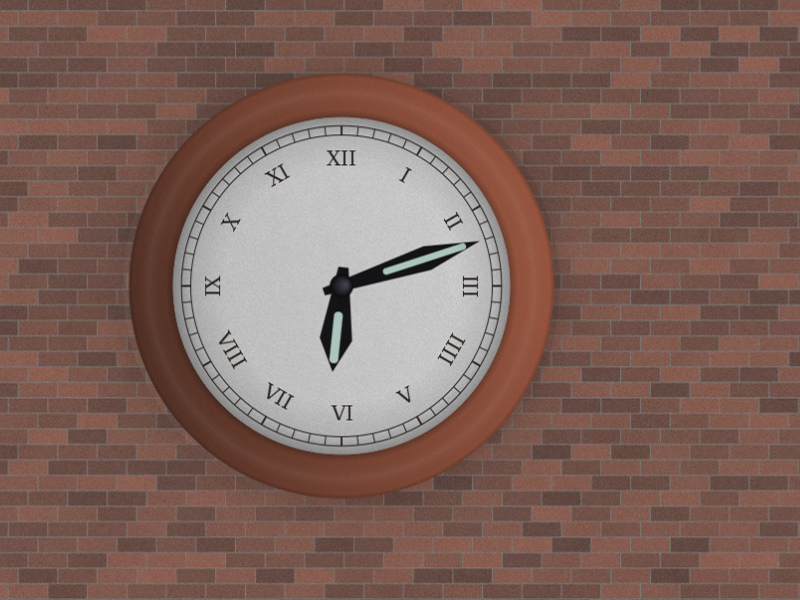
6:12
